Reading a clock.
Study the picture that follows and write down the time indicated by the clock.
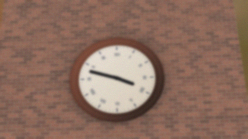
3:48
